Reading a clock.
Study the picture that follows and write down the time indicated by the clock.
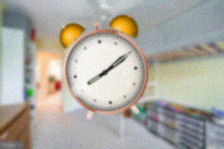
8:10
